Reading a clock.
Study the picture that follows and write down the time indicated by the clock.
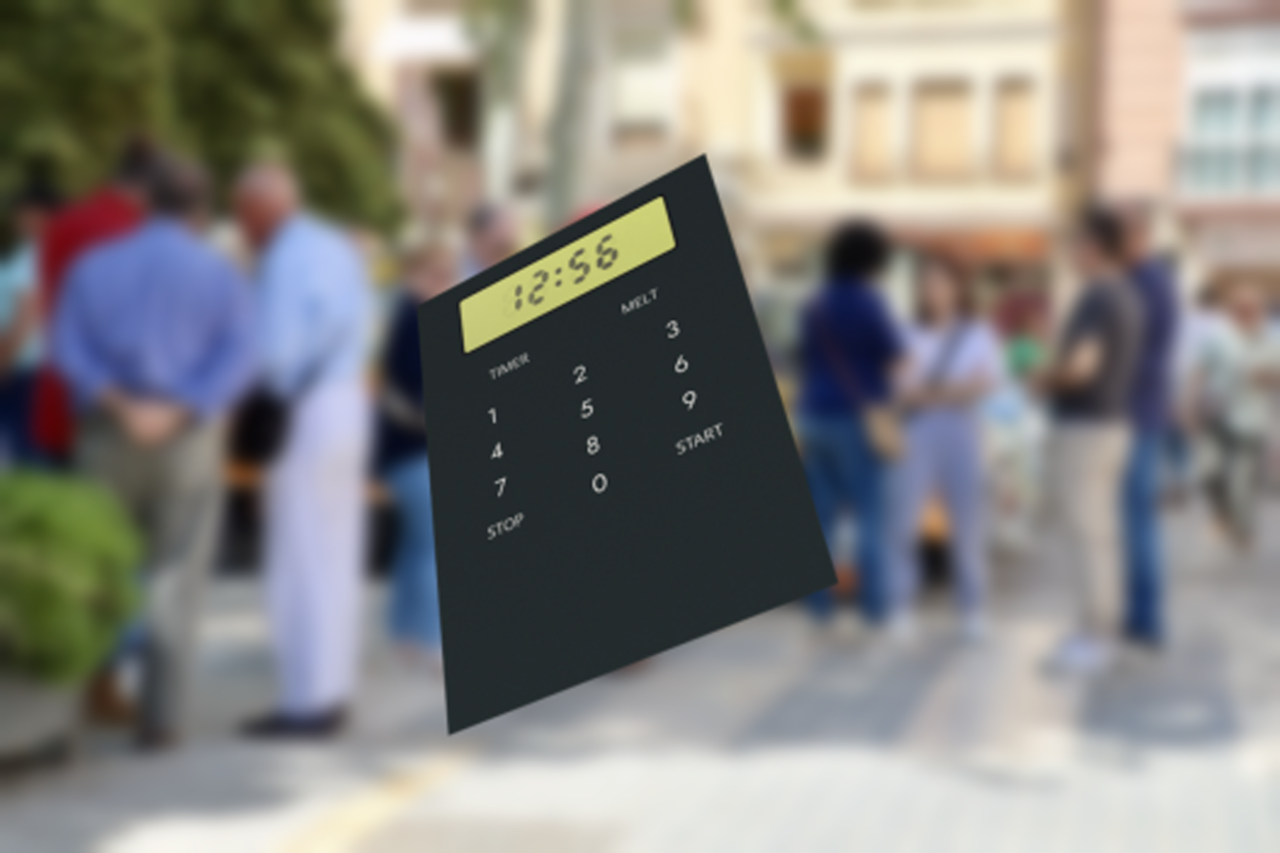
12:56
